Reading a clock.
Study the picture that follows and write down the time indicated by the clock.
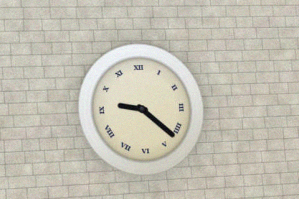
9:22
